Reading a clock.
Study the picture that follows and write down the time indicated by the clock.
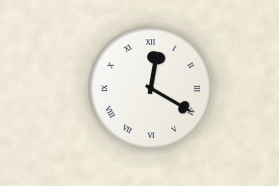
12:20
